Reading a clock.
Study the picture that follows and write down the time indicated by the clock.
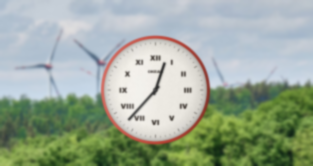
12:37
